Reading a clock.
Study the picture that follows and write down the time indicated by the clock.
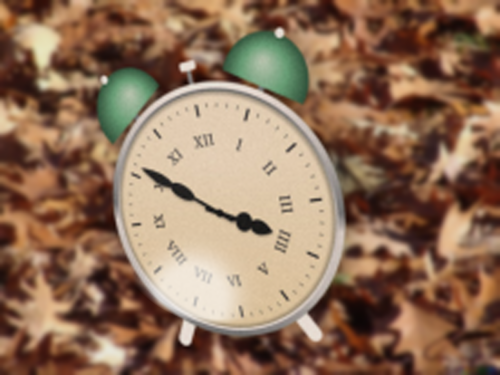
3:51
